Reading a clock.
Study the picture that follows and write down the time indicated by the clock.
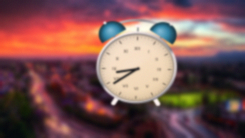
8:39
